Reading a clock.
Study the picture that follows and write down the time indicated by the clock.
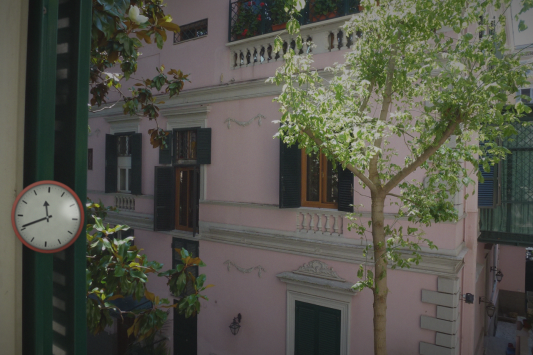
11:41
